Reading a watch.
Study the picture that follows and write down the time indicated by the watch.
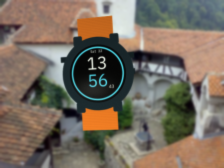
13:56
